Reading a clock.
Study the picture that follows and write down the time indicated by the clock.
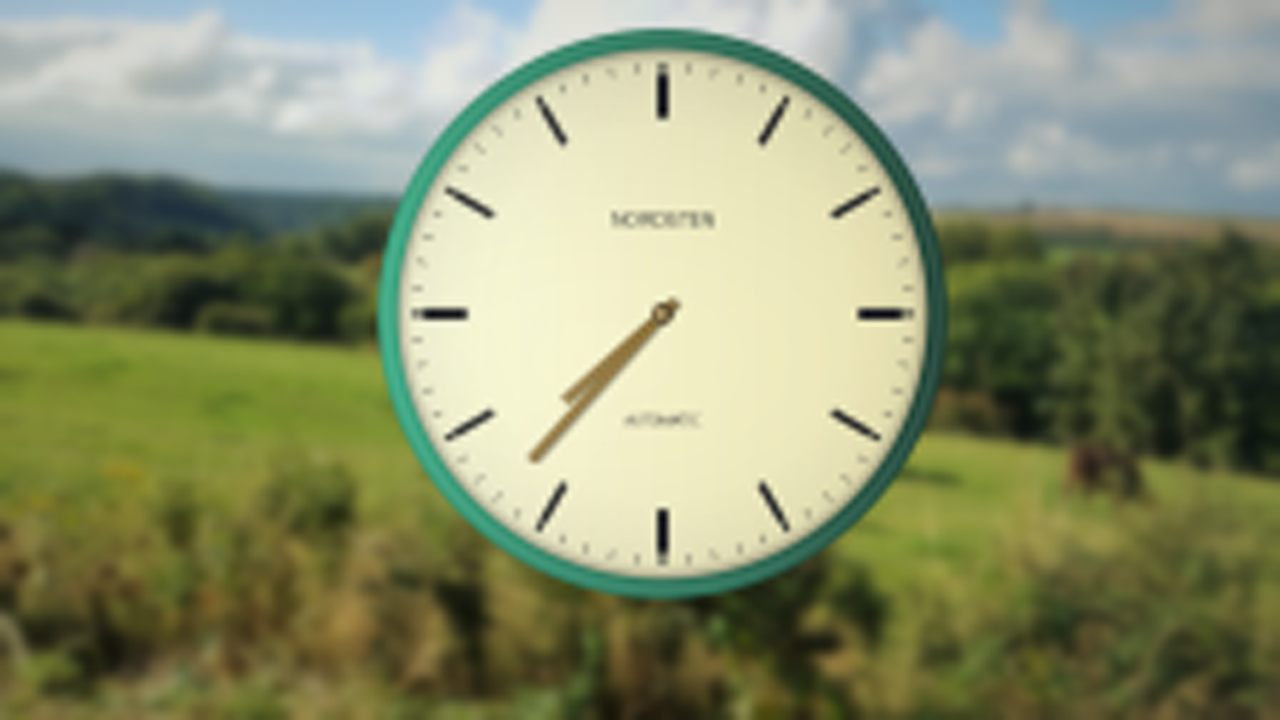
7:37
